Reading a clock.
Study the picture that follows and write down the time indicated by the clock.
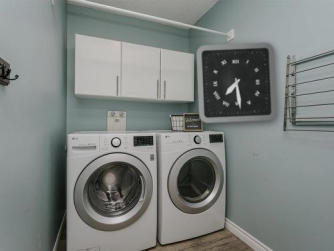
7:29
